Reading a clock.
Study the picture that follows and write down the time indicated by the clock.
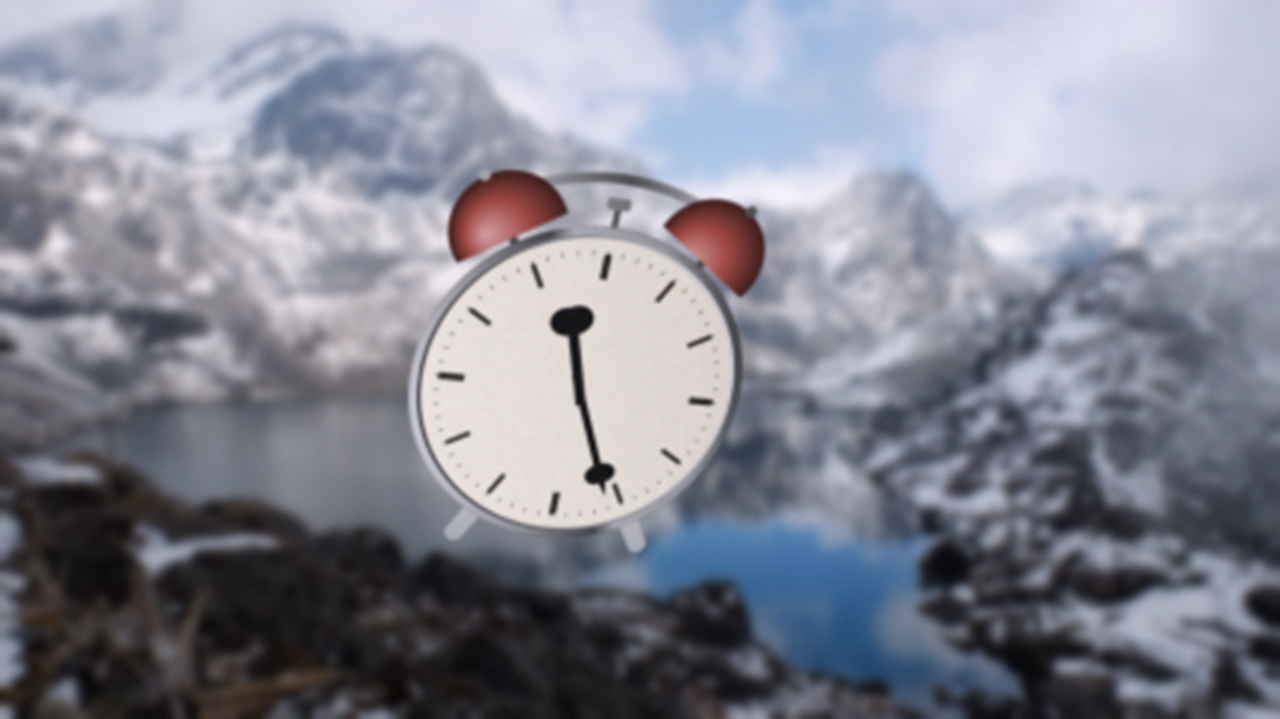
11:26
